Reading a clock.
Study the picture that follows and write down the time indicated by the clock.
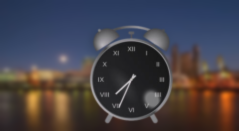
7:34
